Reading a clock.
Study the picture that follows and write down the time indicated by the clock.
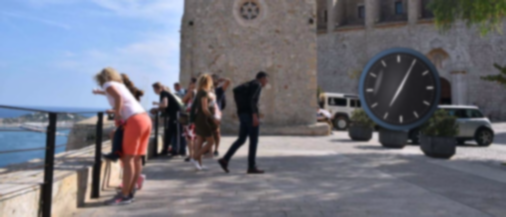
7:05
